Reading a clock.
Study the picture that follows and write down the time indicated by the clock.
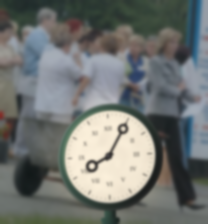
8:05
